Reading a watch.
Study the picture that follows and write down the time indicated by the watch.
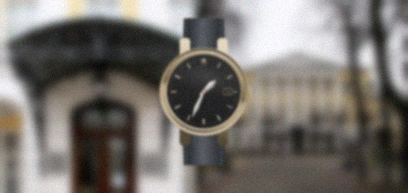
1:34
